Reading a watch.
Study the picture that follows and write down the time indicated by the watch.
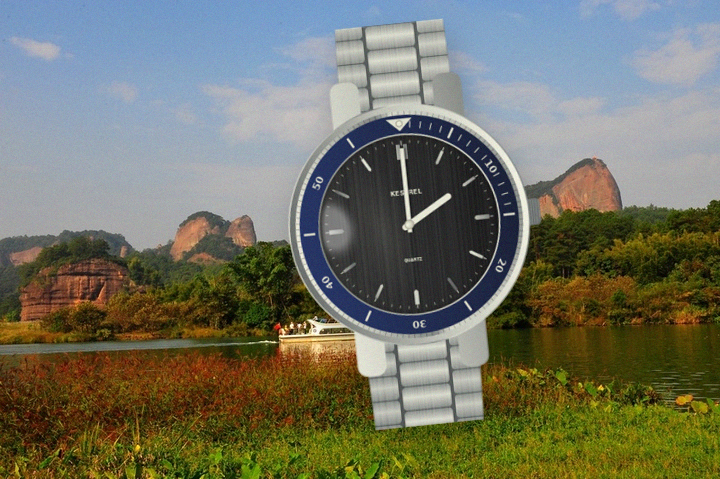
2:00
